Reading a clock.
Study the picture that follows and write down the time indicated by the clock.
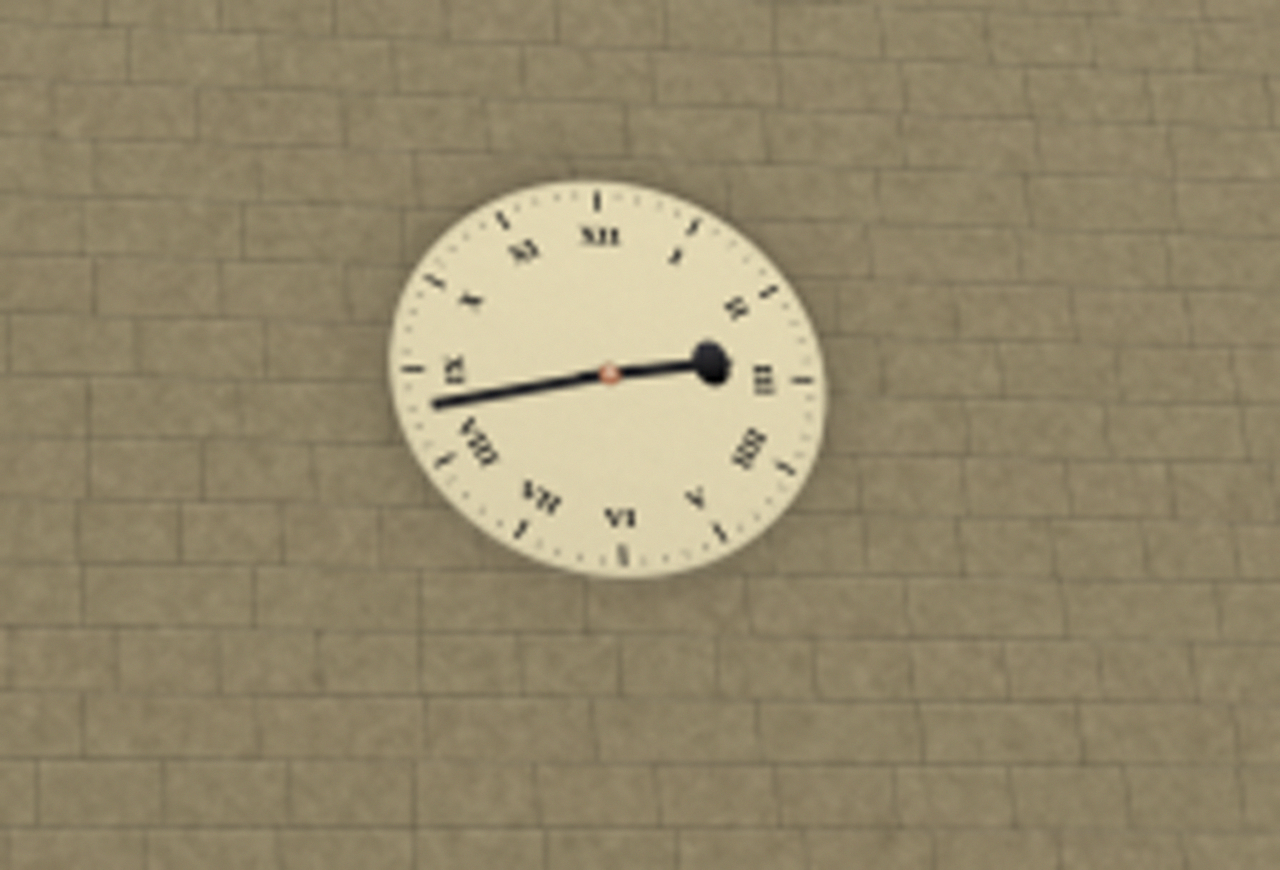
2:43
